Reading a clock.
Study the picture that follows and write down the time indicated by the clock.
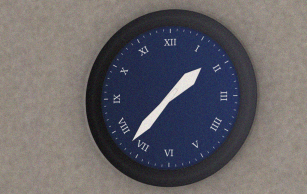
1:37
